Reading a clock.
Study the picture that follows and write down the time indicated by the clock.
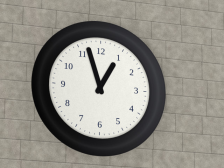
12:57
